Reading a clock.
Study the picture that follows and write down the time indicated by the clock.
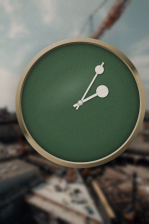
2:05
